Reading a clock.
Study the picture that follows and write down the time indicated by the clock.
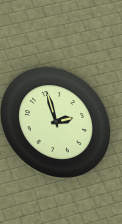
3:01
